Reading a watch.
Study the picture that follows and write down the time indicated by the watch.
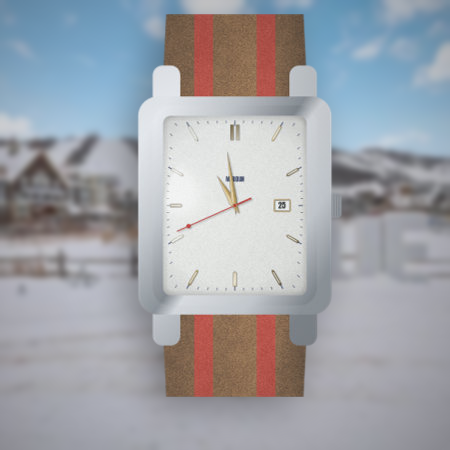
10:58:41
